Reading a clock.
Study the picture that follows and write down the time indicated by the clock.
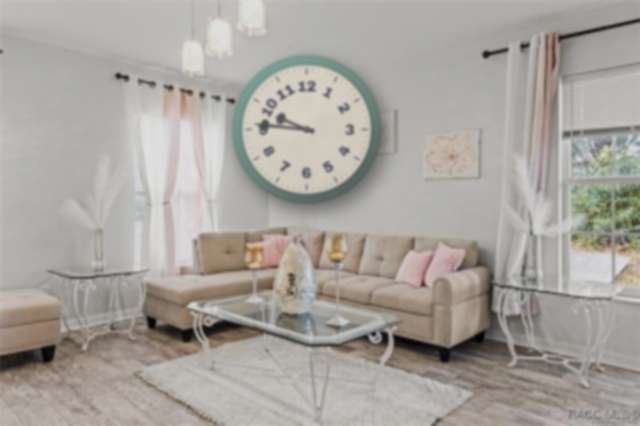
9:46
